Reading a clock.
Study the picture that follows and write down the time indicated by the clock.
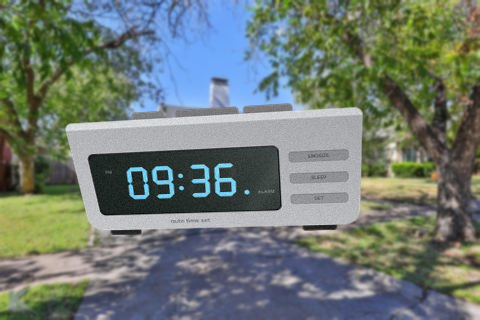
9:36
